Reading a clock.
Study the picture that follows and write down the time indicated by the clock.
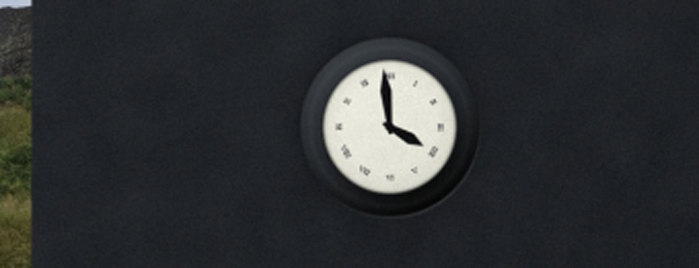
3:59
